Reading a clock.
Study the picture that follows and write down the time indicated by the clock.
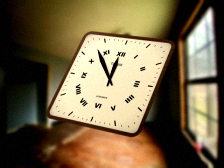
11:53
